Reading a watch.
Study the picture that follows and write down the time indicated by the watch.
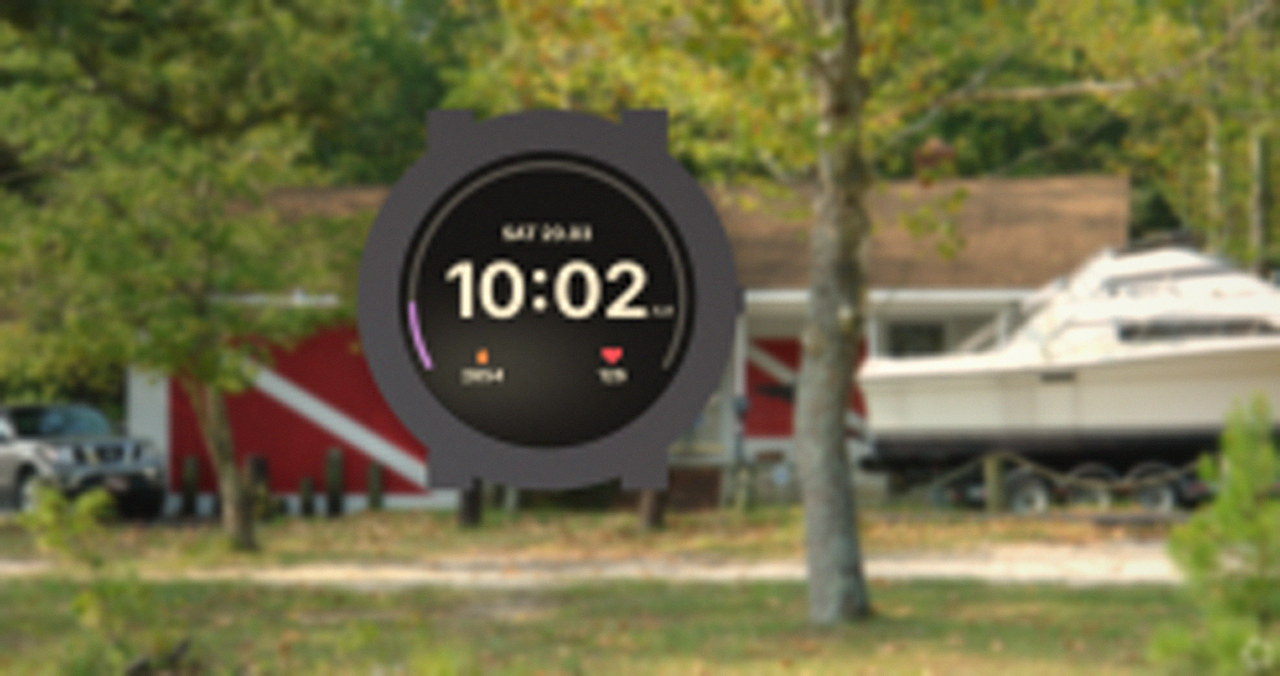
10:02
